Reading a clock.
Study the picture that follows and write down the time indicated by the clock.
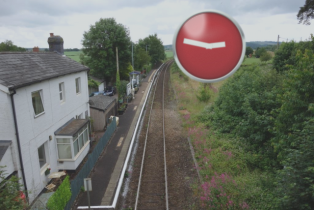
2:47
